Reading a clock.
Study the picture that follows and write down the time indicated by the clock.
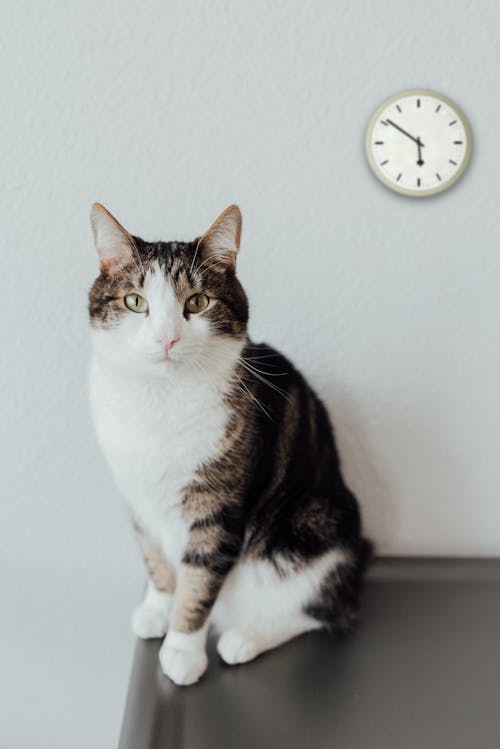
5:51
